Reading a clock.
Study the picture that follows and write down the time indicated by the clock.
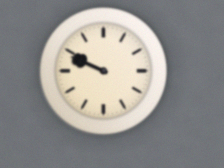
9:49
